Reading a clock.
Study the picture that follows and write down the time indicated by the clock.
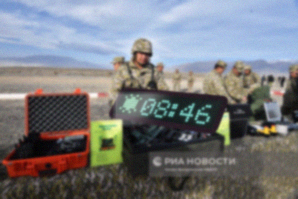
8:46
